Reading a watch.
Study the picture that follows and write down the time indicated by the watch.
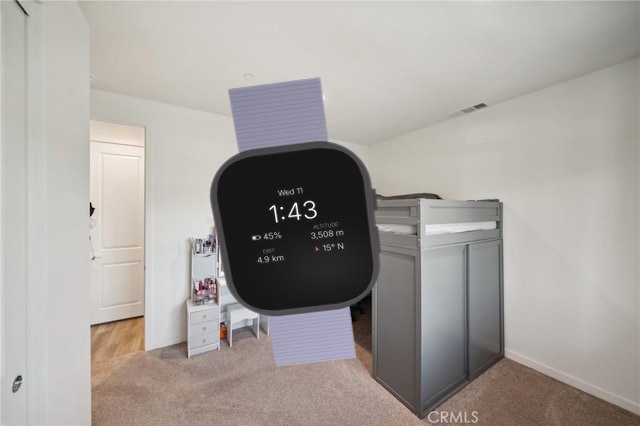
1:43
